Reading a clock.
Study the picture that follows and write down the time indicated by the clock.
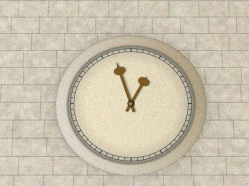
12:57
